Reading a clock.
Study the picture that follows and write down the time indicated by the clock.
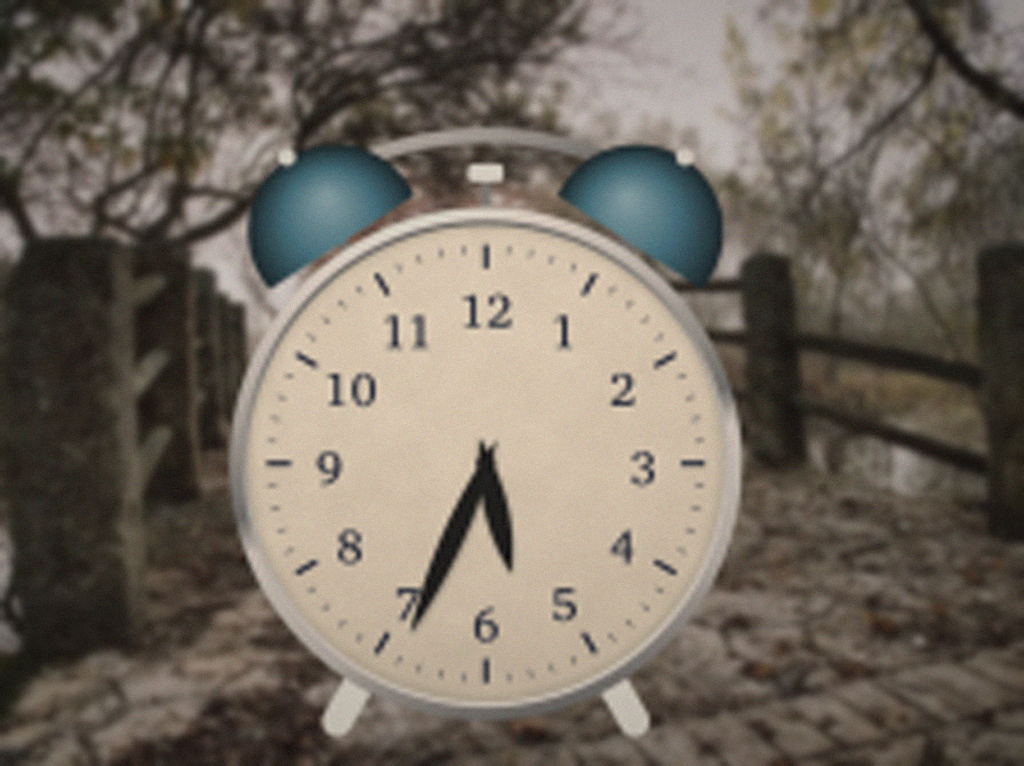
5:34
